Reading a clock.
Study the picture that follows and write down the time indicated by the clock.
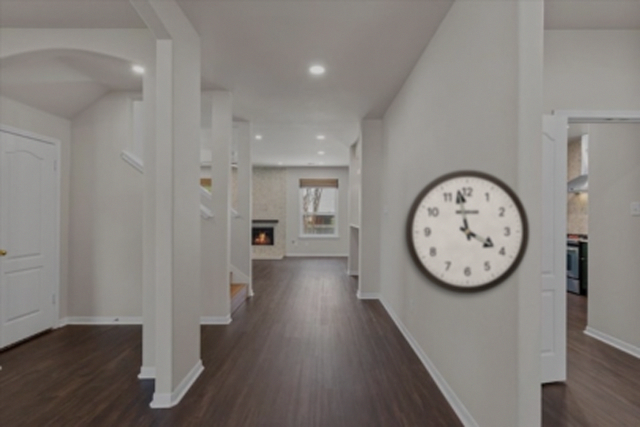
3:58
